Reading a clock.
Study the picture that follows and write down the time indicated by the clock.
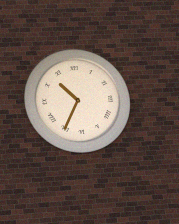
10:35
